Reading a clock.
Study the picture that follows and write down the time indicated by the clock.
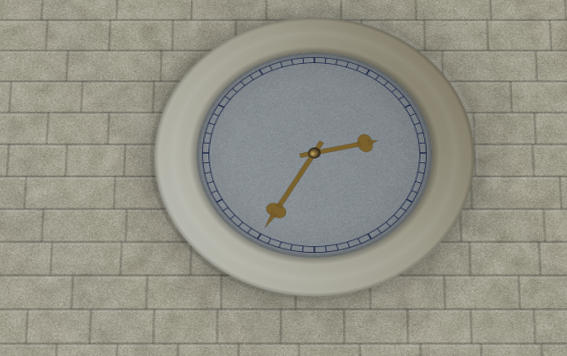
2:35
